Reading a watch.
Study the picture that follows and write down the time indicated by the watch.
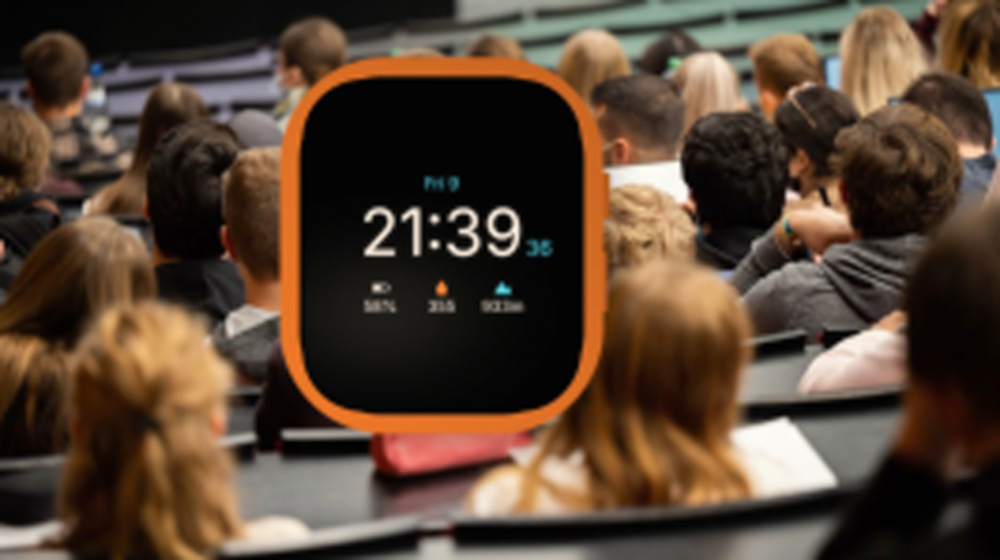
21:39
